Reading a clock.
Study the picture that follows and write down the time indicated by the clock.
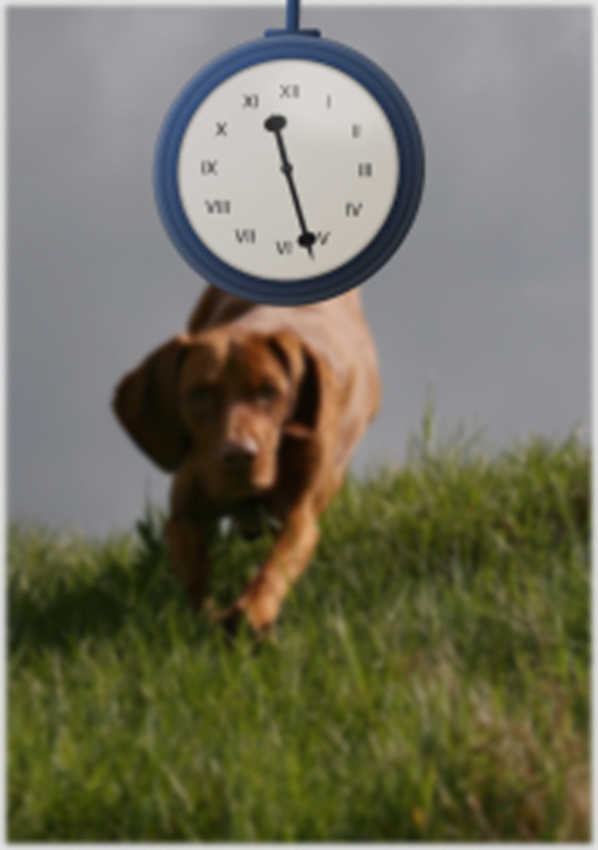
11:27
